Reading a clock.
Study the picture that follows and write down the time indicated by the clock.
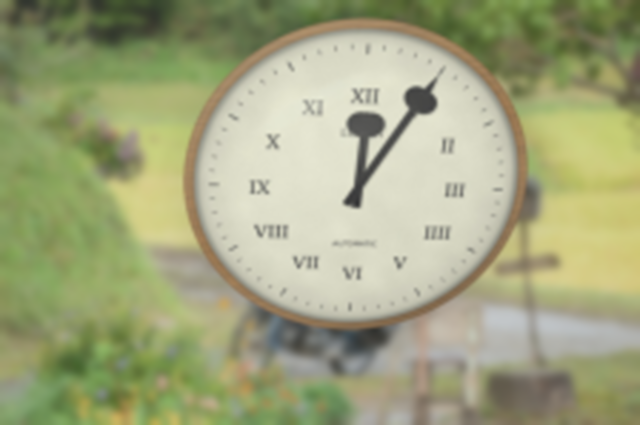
12:05
